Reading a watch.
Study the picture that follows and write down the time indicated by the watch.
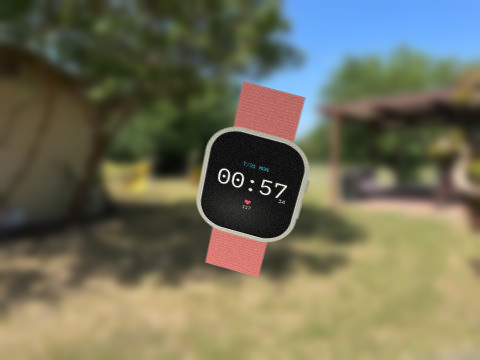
0:57
